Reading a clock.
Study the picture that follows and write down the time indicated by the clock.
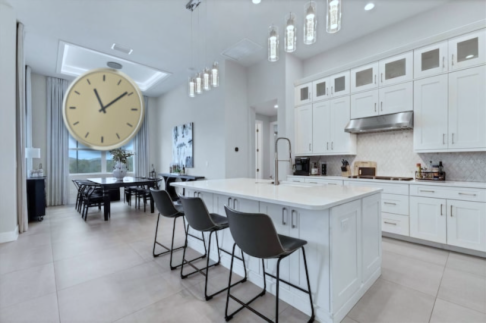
11:09
